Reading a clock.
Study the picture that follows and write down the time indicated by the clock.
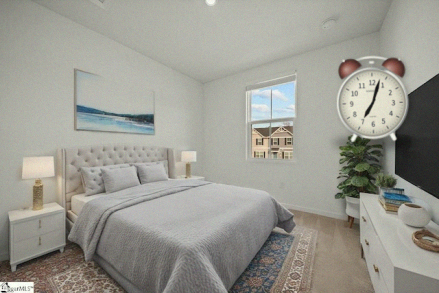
7:03
